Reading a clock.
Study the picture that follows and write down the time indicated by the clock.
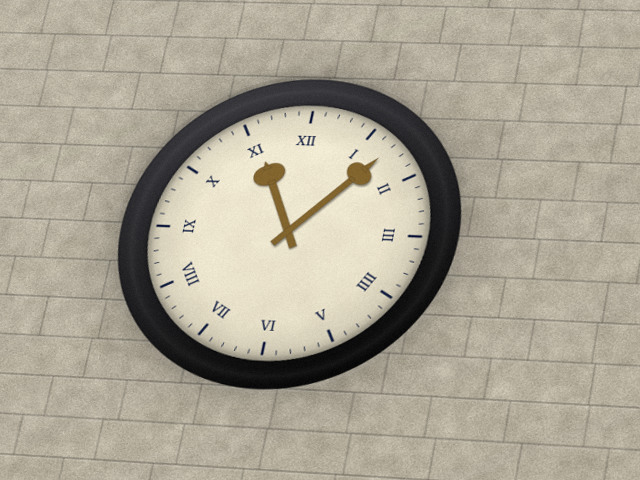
11:07
